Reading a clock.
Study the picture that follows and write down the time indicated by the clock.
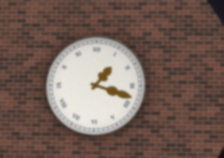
1:18
